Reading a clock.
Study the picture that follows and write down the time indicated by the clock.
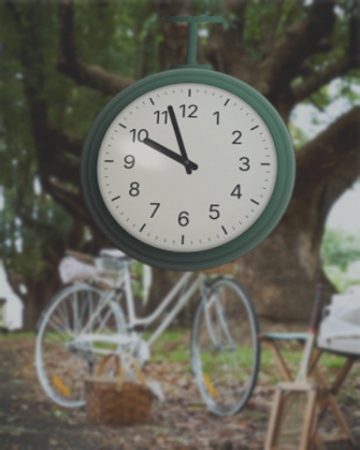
9:57
